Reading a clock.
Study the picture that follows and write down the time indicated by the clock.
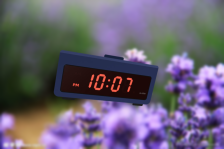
10:07
